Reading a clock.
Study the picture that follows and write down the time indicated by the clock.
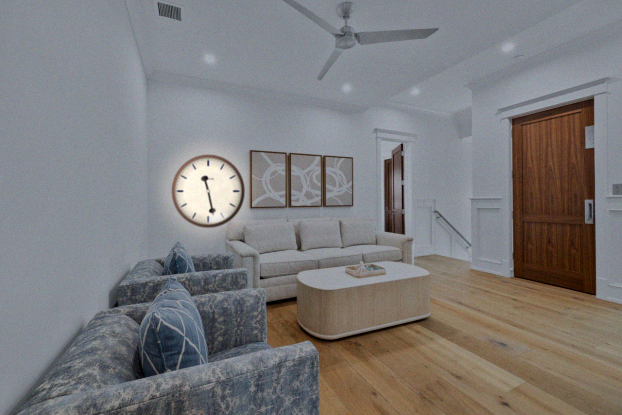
11:28
